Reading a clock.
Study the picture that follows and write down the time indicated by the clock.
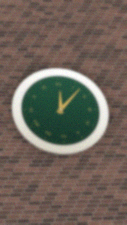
12:07
